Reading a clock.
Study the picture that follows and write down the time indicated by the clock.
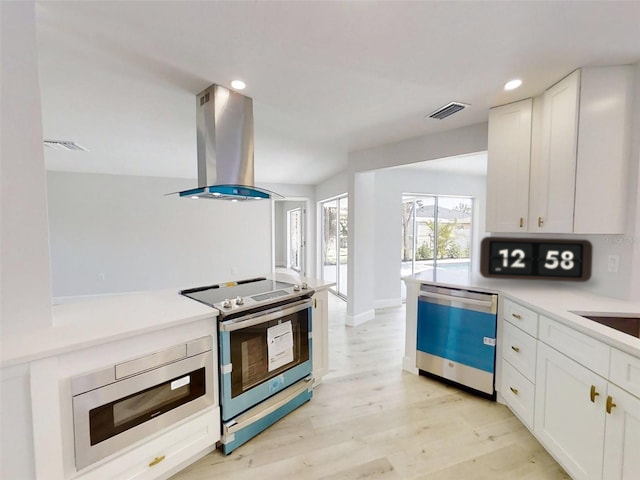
12:58
